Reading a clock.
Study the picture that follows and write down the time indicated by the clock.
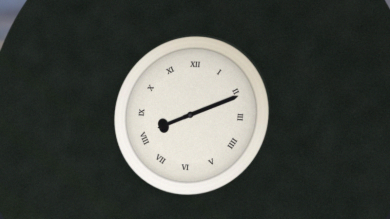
8:11
